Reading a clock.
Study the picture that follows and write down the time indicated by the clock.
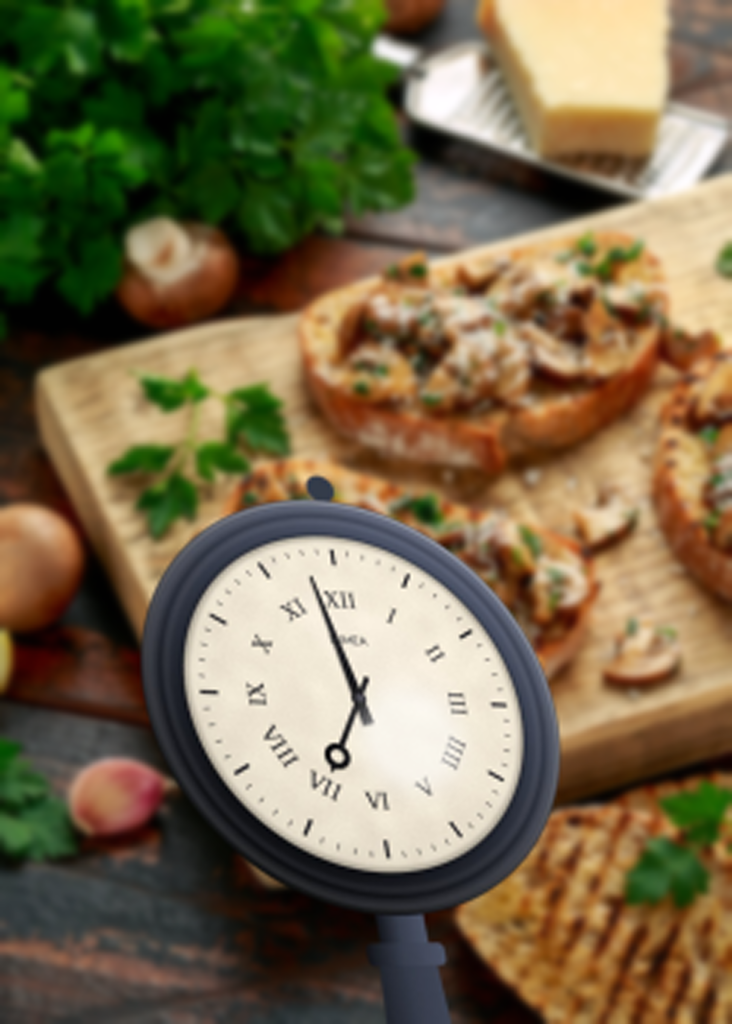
6:58
